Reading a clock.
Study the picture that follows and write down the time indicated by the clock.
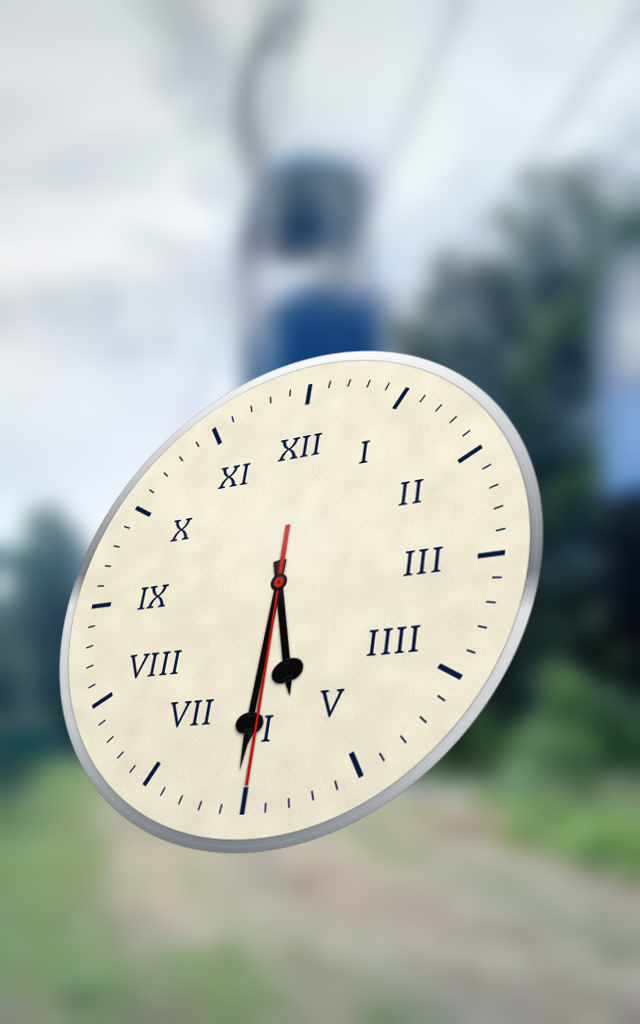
5:30:30
